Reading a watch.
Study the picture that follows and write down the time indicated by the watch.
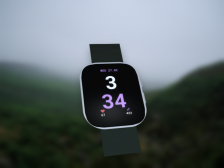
3:34
